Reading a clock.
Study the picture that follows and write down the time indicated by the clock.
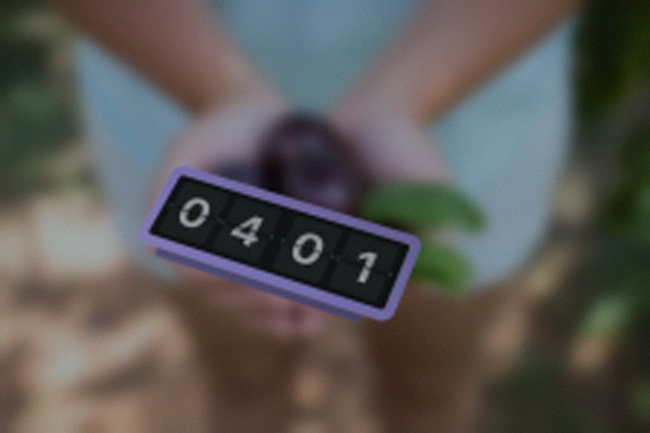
4:01
